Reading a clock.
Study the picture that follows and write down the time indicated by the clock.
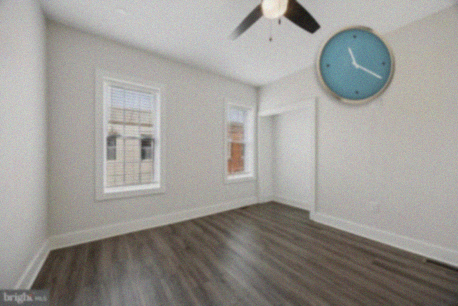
11:20
